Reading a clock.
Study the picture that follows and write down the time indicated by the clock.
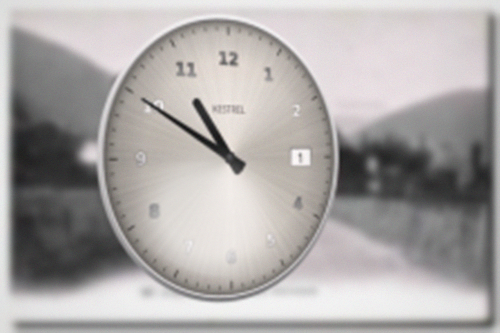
10:50
